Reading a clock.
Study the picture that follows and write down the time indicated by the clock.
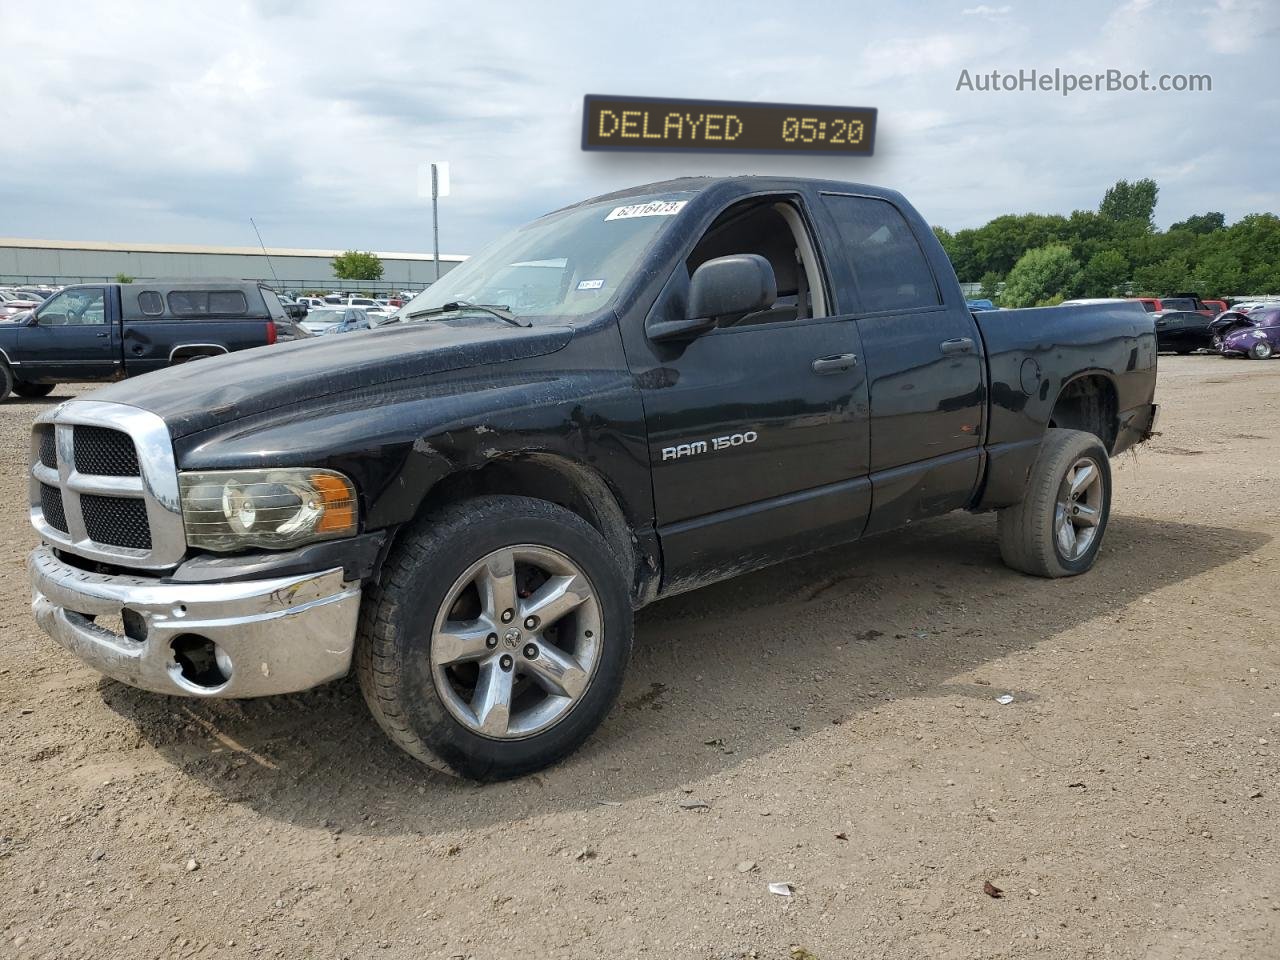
5:20
